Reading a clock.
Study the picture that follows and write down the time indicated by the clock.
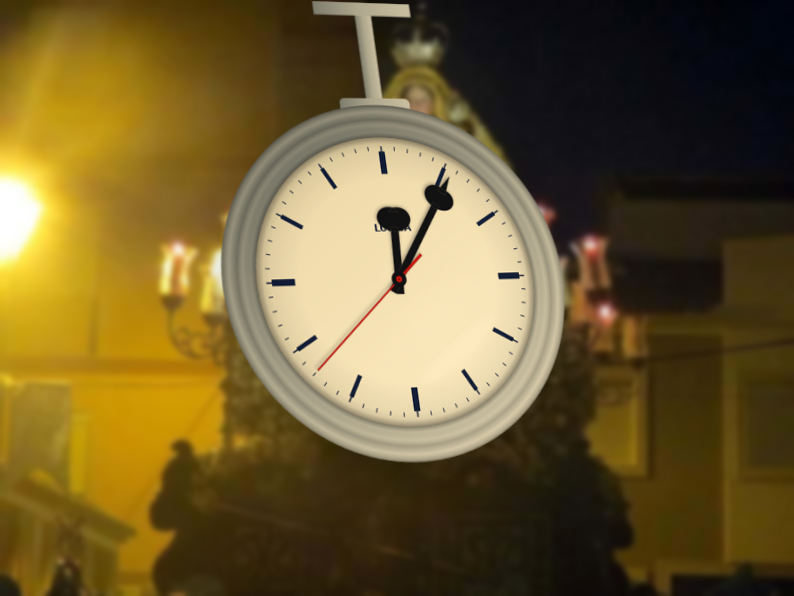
12:05:38
